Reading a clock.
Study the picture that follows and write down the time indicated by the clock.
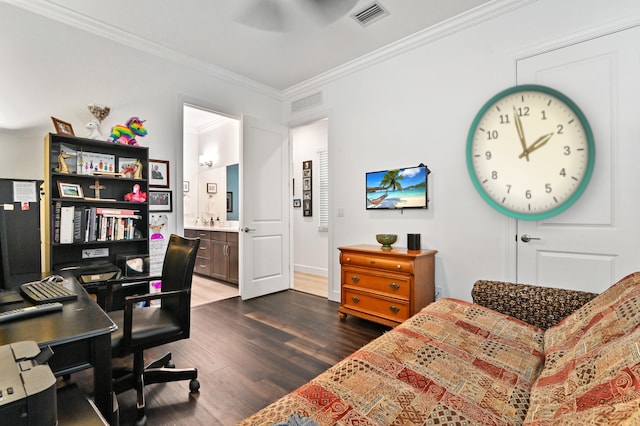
1:58
